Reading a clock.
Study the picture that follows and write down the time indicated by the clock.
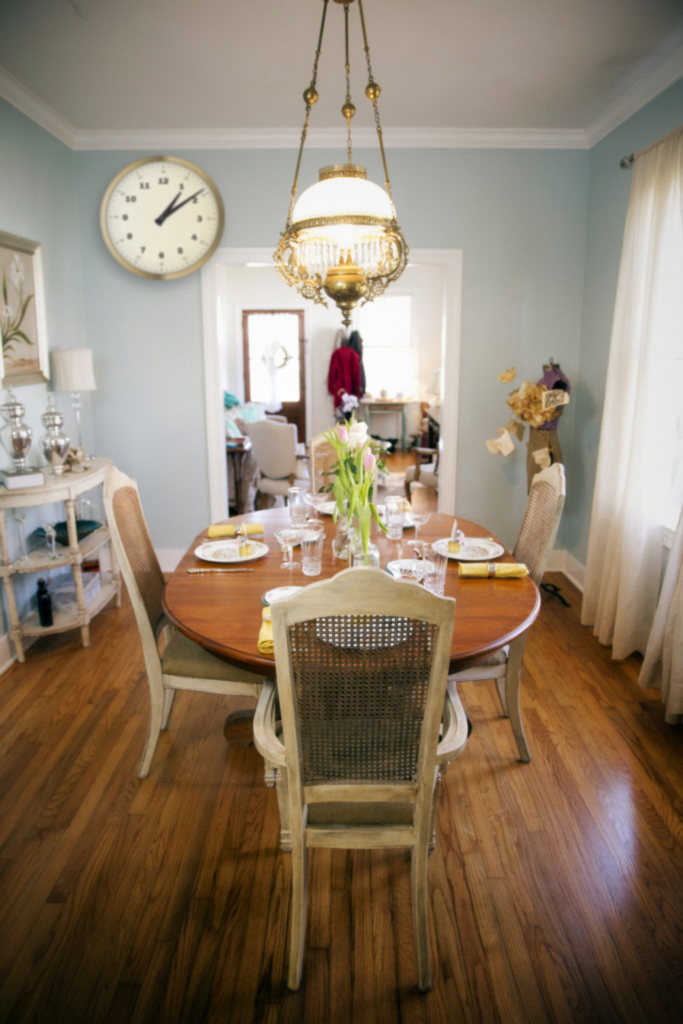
1:09
